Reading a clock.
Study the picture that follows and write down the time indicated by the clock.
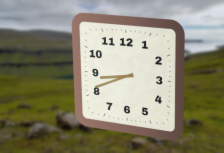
8:41
